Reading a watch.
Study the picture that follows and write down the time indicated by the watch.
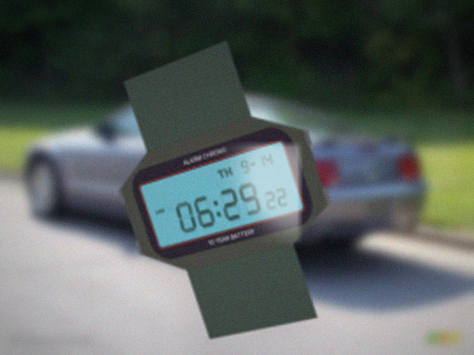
6:29:22
